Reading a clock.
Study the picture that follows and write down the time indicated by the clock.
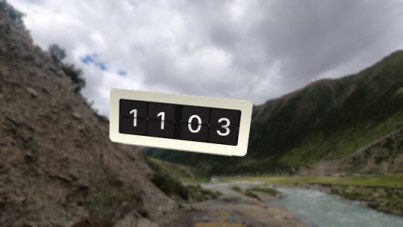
11:03
